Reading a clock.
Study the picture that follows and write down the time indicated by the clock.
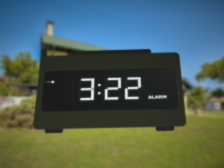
3:22
